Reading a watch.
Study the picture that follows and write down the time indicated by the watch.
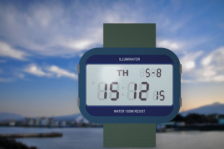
15:12:15
